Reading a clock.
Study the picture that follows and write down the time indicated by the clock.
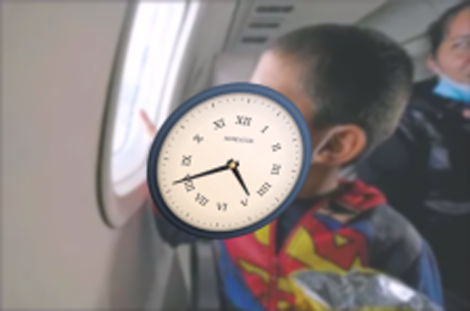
4:41
